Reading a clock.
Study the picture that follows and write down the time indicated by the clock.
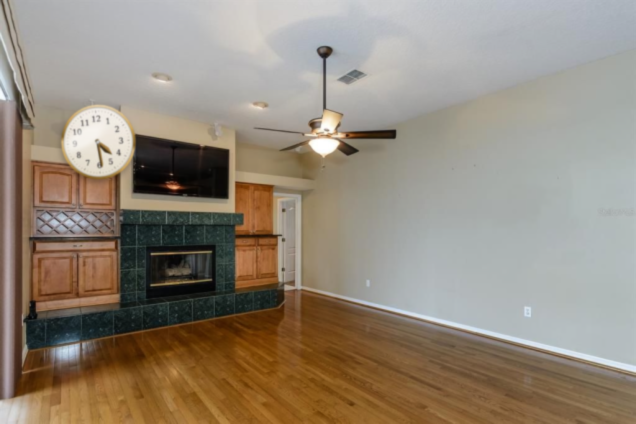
4:29
